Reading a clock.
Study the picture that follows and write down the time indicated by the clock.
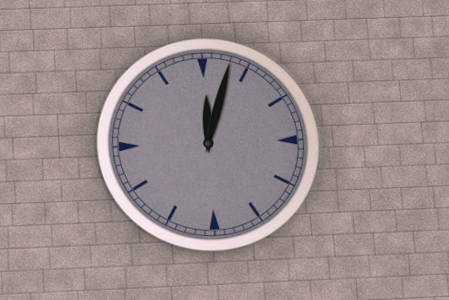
12:03
